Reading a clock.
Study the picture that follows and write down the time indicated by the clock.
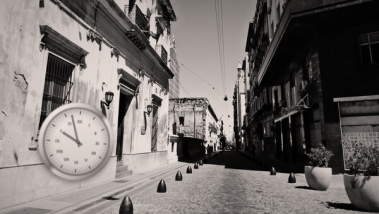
9:57
